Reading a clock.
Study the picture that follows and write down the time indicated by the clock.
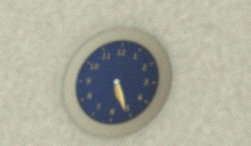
5:26
